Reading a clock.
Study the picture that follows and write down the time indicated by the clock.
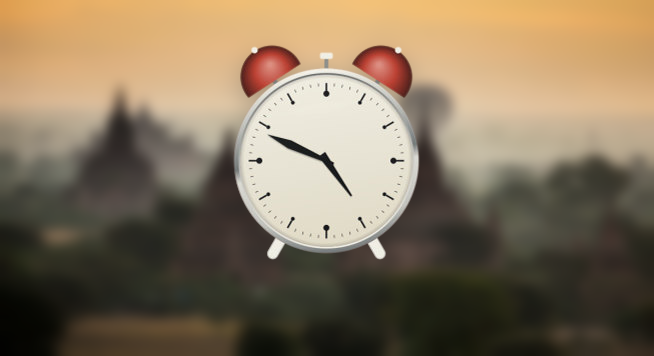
4:49
